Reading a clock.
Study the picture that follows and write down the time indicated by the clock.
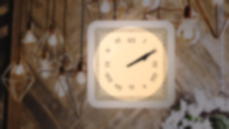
2:10
